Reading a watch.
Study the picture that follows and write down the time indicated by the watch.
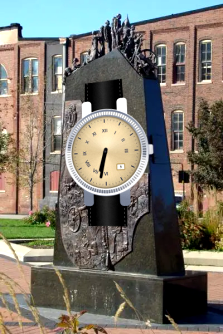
6:32
